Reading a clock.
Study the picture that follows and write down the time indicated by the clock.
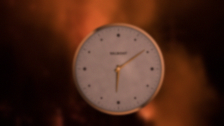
6:09
